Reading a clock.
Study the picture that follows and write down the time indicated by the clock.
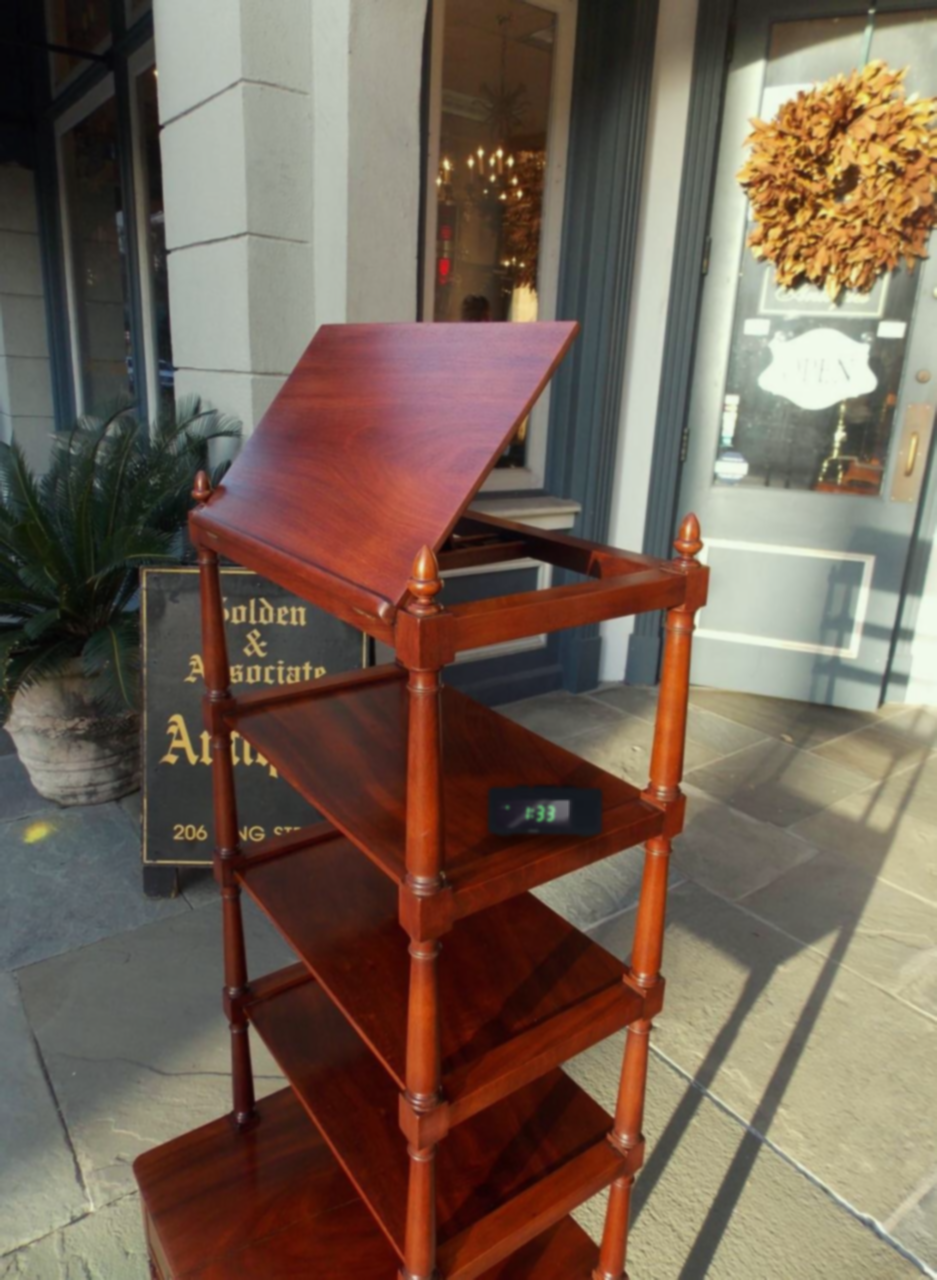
1:33
